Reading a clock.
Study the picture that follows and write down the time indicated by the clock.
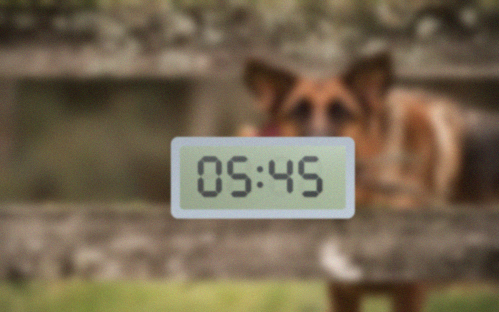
5:45
